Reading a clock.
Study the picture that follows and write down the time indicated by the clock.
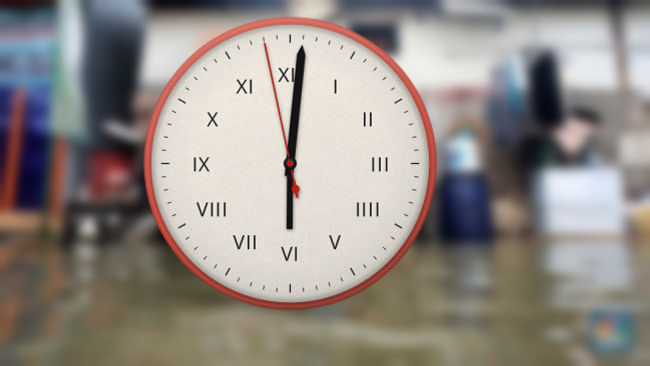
6:00:58
